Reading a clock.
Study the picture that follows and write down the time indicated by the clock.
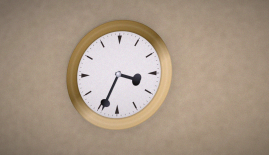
3:34
